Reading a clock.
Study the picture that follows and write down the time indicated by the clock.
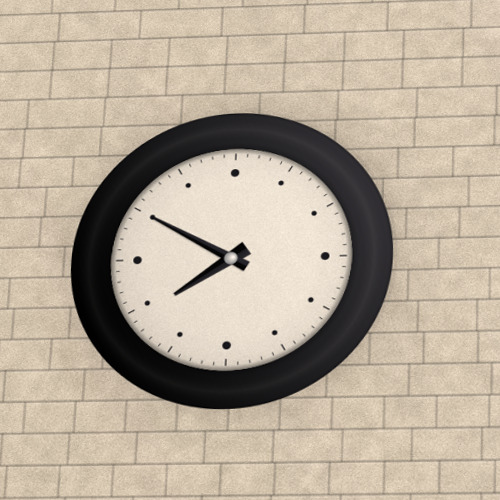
7:50
